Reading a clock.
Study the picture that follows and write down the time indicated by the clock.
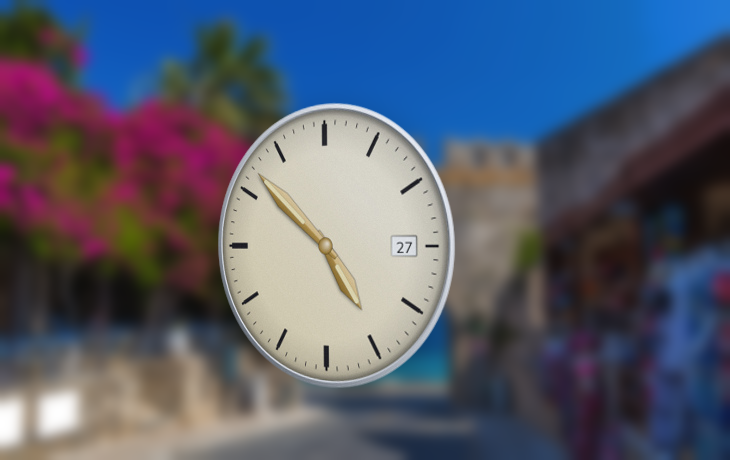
4:52
